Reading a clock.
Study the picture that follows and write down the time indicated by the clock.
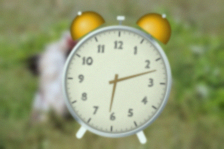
6:12
